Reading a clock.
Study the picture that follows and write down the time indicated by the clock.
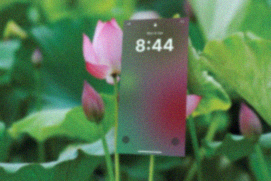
8:44
